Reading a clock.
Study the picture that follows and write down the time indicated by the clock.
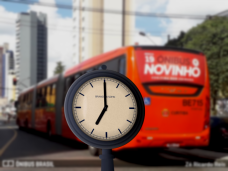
7:00
